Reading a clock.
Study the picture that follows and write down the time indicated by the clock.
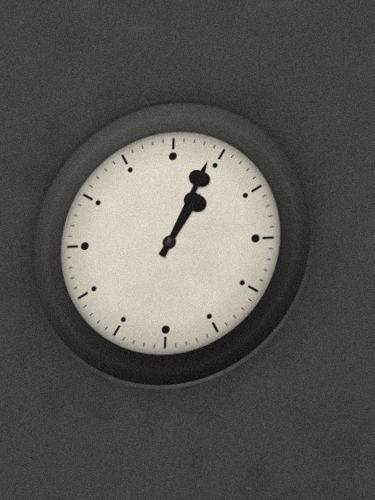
1:04
